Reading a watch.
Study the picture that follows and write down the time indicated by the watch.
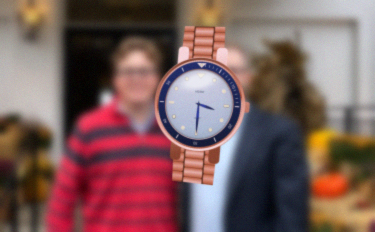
3:30
